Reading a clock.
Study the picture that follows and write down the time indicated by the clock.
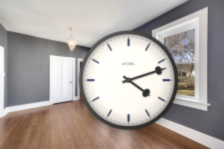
4:12
